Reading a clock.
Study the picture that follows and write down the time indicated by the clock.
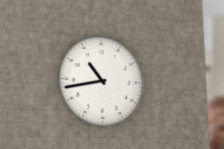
10:43
